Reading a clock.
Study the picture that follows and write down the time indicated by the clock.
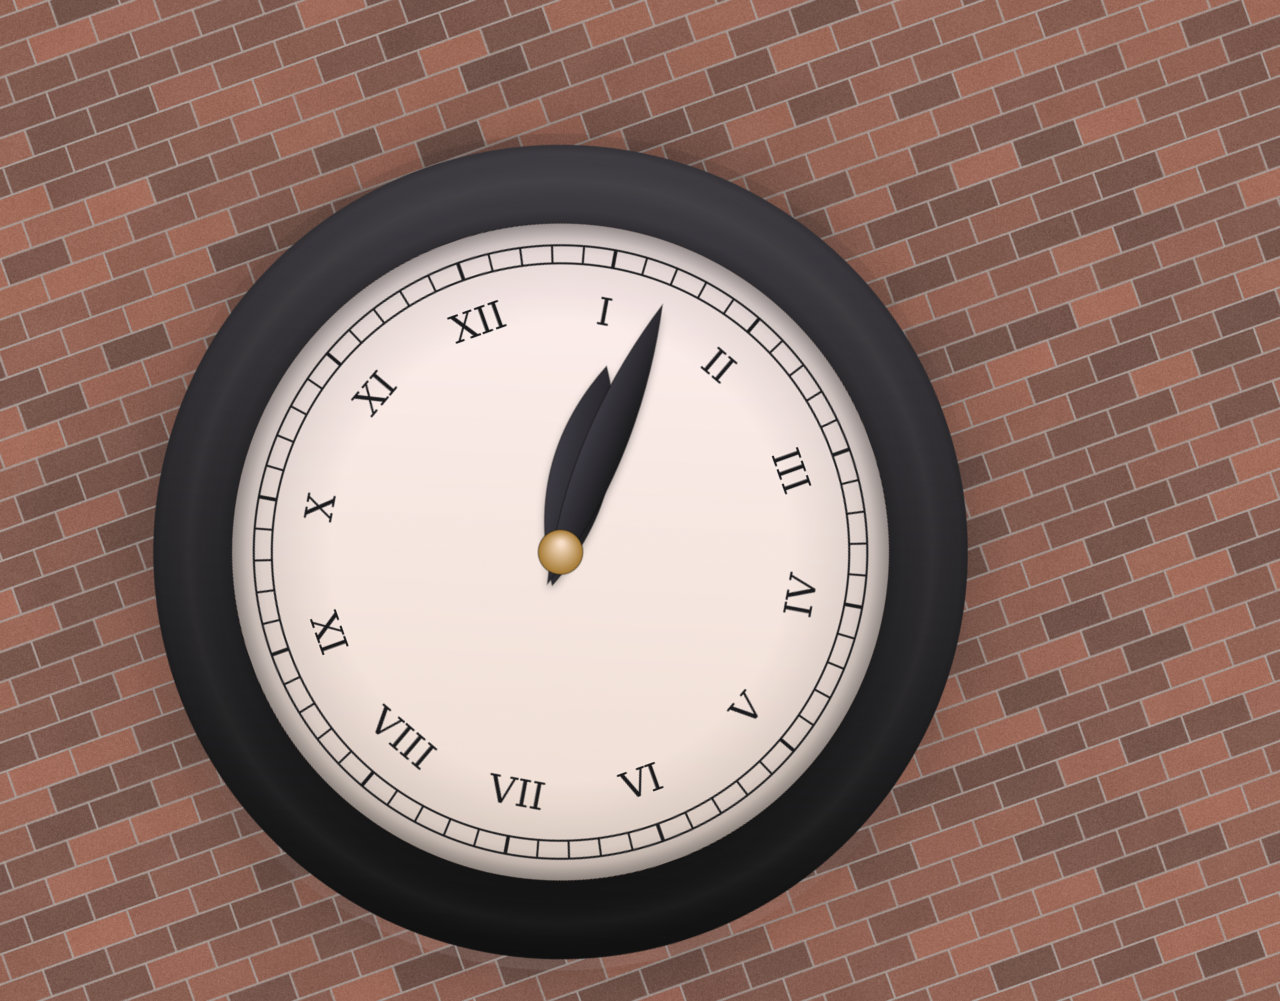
1:07
